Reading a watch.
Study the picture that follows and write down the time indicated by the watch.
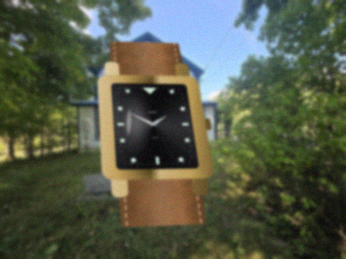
1:50
